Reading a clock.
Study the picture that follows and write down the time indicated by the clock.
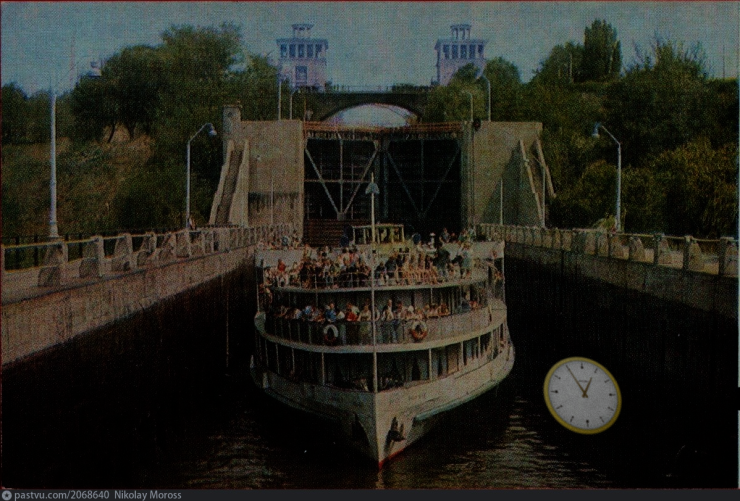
12:55
